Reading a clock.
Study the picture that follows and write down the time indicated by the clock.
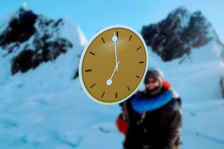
6:59
